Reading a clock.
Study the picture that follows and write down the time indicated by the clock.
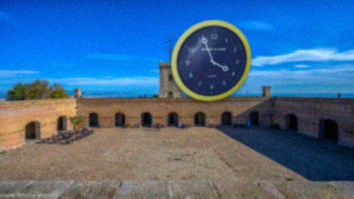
3:56
